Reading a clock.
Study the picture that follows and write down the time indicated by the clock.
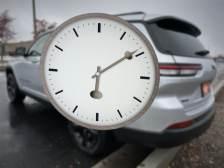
6:09
